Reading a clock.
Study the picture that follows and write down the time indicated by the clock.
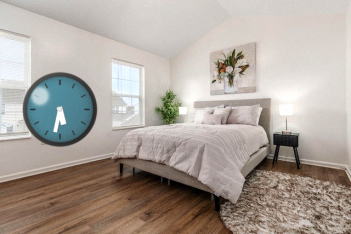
5:32
